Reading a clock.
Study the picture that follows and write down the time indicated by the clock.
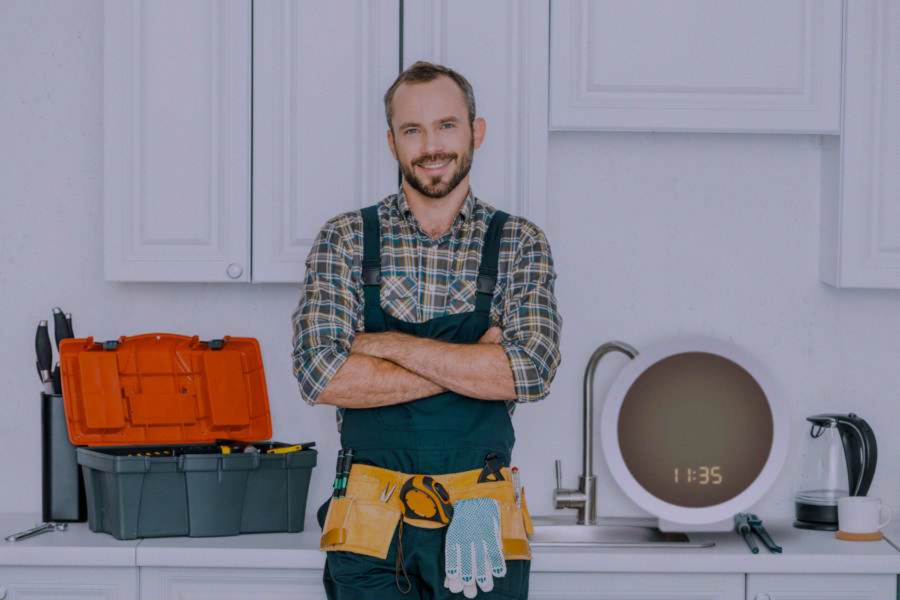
11:35
